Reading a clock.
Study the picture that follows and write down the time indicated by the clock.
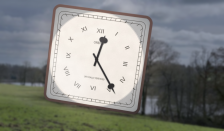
12:24
